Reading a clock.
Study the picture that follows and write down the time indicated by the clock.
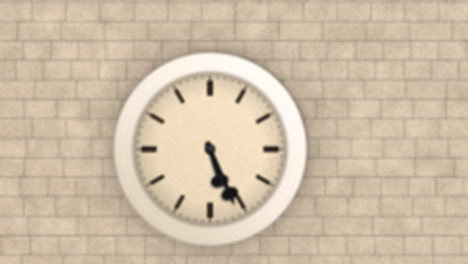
5:26
